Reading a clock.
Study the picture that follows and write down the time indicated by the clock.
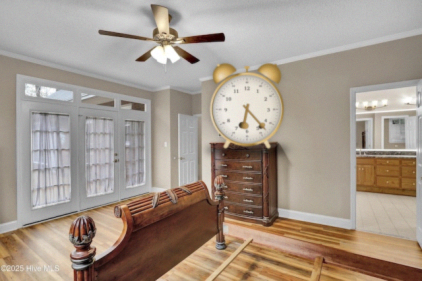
6:23
